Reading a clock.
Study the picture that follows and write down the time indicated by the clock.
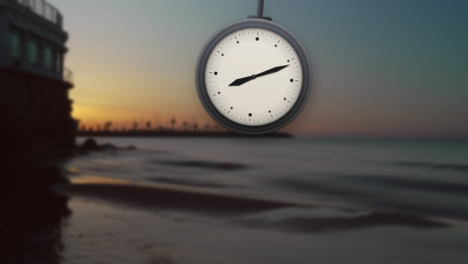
8:11
